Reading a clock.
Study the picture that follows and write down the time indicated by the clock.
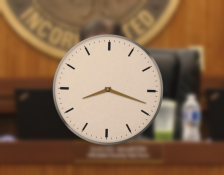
8:18
